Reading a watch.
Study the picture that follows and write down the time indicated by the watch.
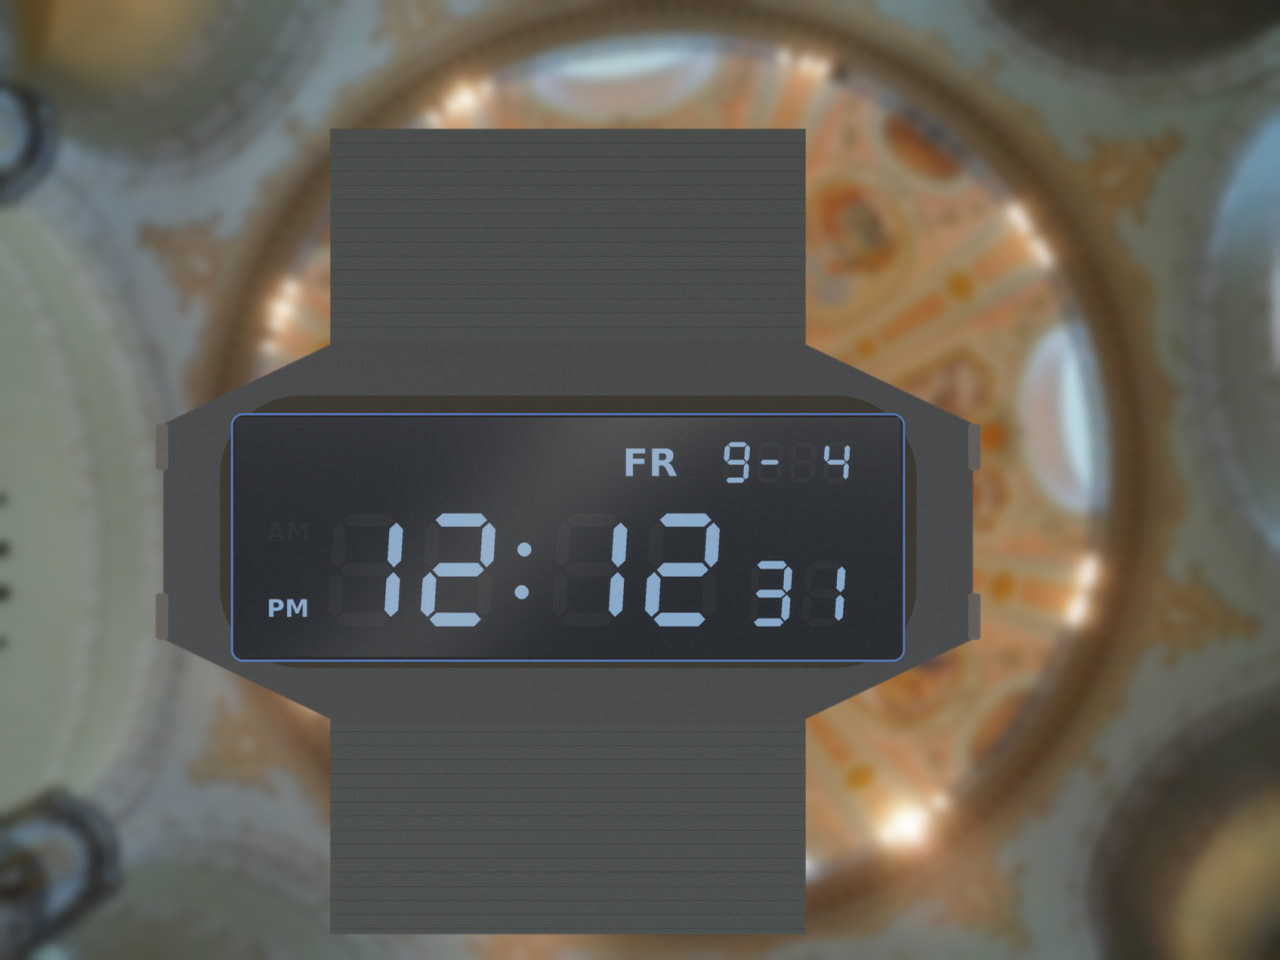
12:12:31
